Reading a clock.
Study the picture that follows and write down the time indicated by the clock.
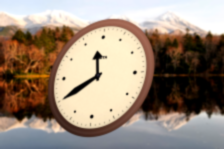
11:40
